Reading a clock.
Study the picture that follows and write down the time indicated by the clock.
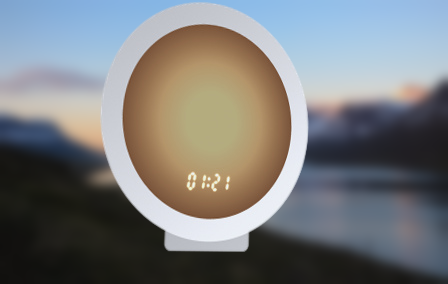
1:21
